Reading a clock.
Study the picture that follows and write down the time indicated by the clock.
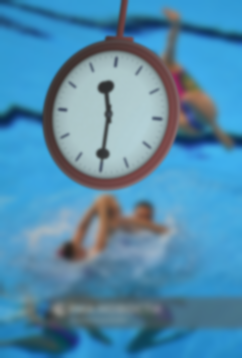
11:30
